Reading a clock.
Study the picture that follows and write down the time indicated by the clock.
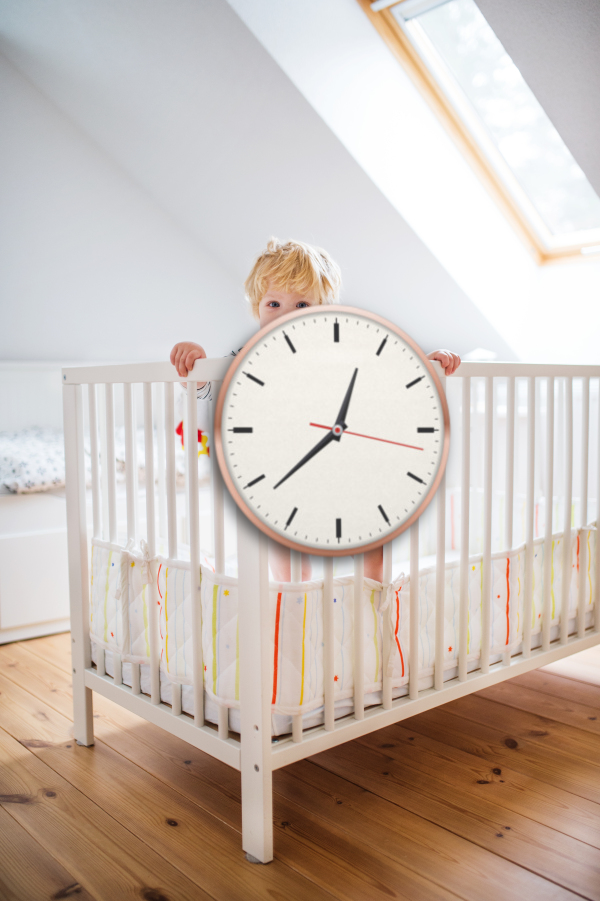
12:38:17
